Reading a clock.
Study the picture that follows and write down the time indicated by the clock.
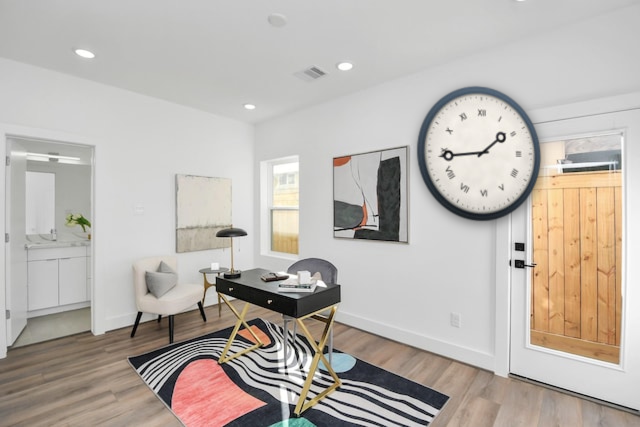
1:44
